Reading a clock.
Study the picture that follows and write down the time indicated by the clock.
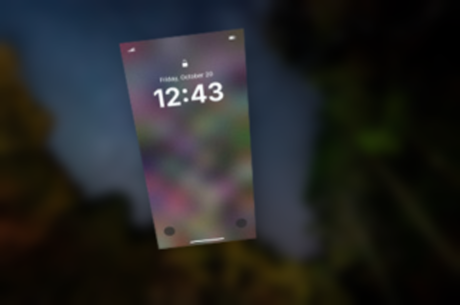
12:43
